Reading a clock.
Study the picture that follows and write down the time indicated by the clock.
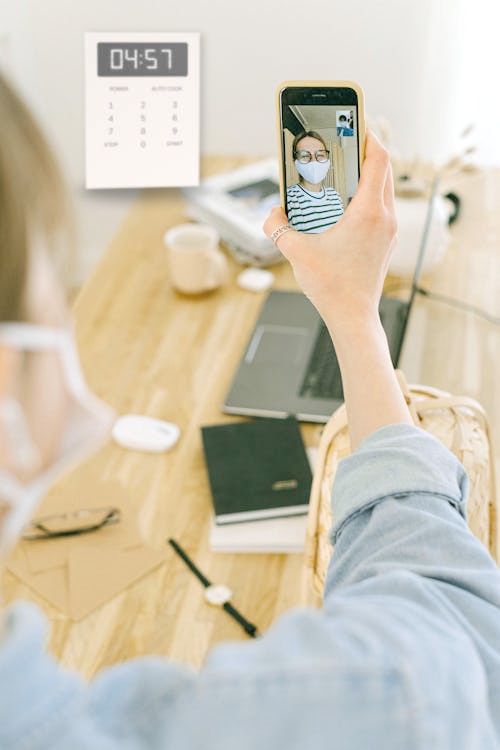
4:57
